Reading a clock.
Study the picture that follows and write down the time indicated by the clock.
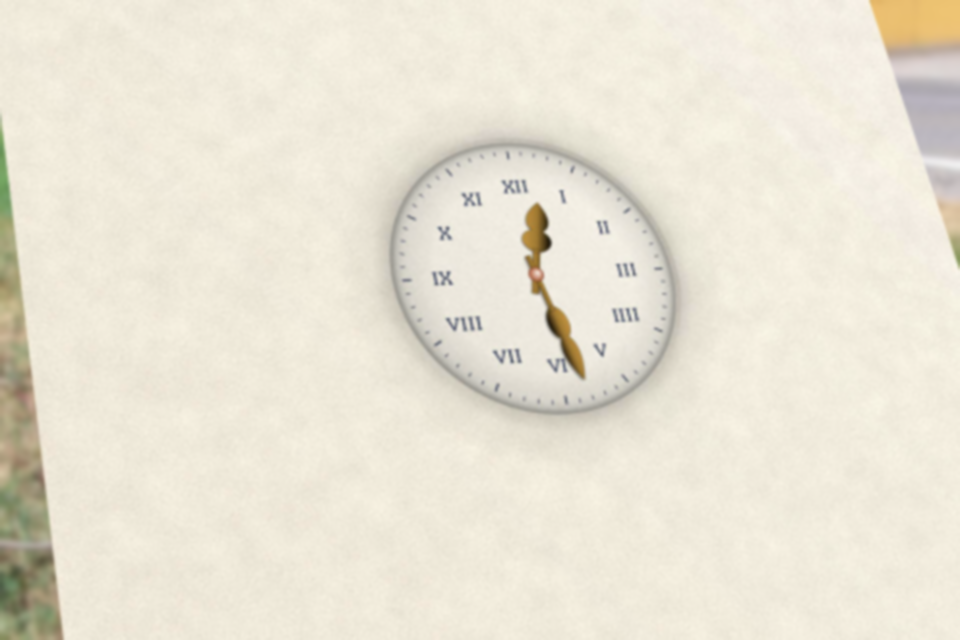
12:28
